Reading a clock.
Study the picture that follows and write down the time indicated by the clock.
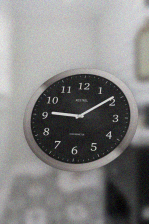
9:09
